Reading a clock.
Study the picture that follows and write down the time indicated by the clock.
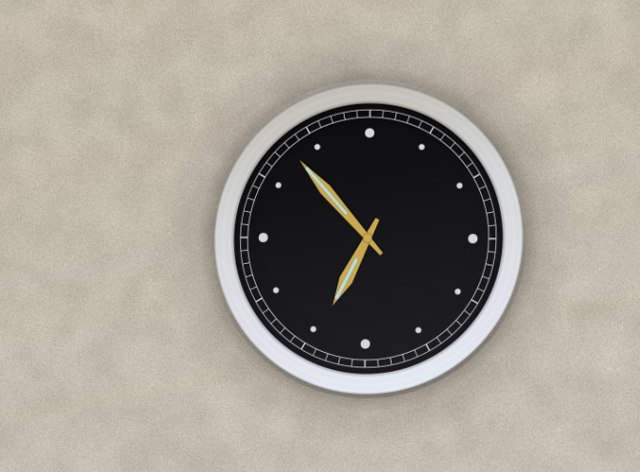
6:53
